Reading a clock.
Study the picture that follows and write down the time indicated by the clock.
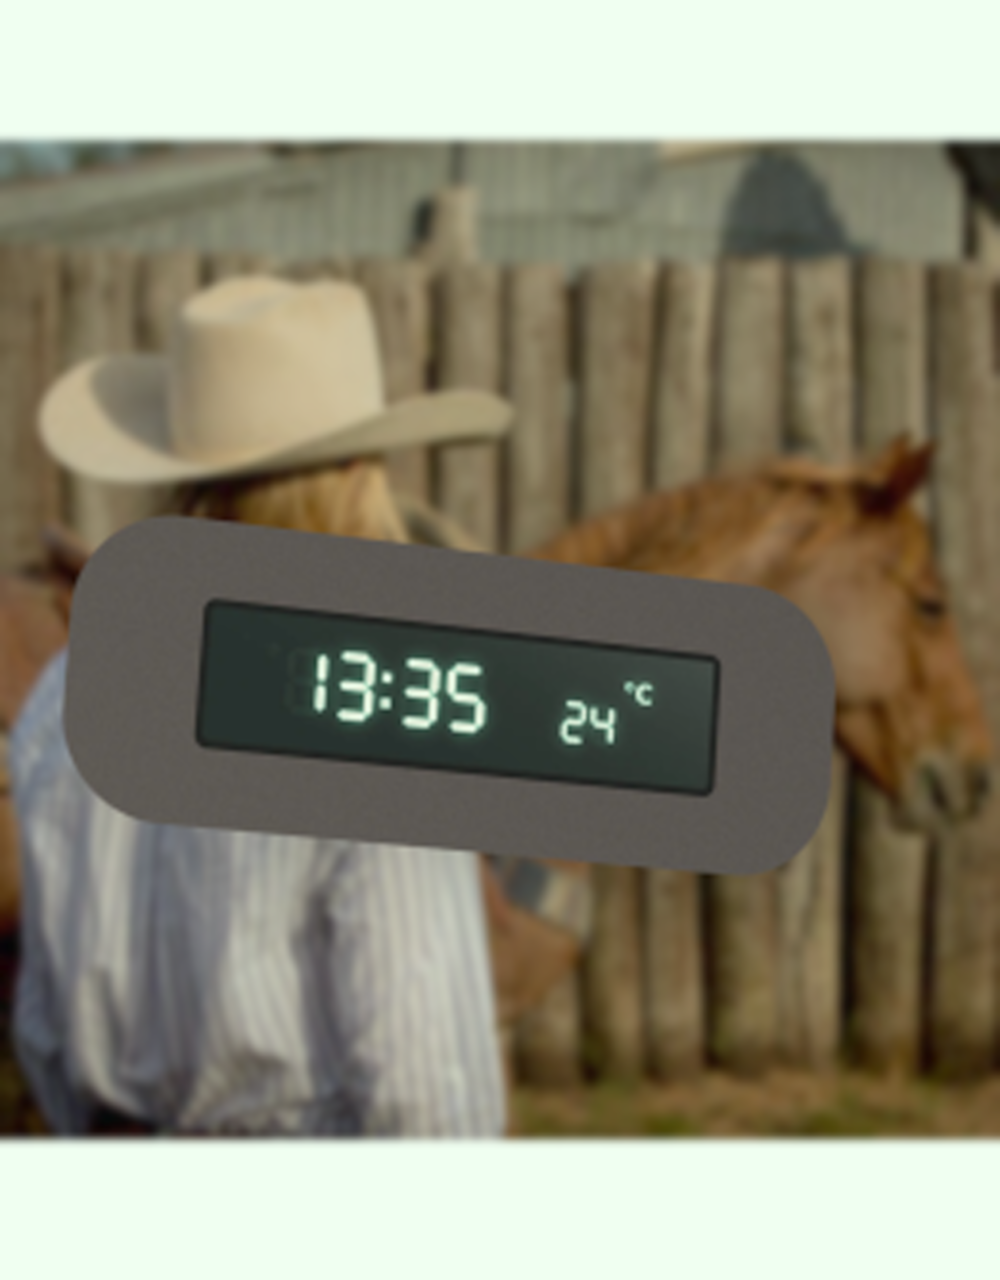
13:35
